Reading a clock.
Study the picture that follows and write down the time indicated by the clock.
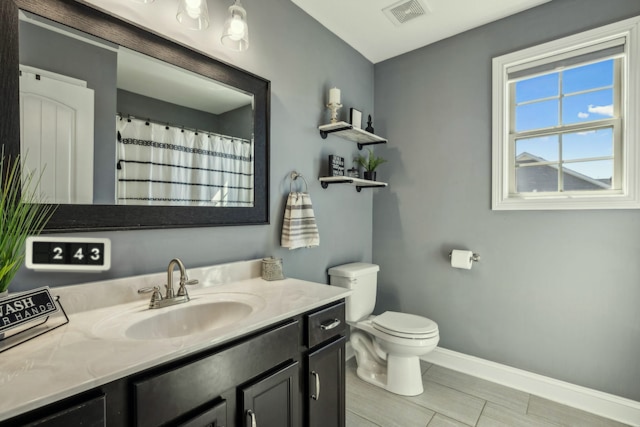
2:43
